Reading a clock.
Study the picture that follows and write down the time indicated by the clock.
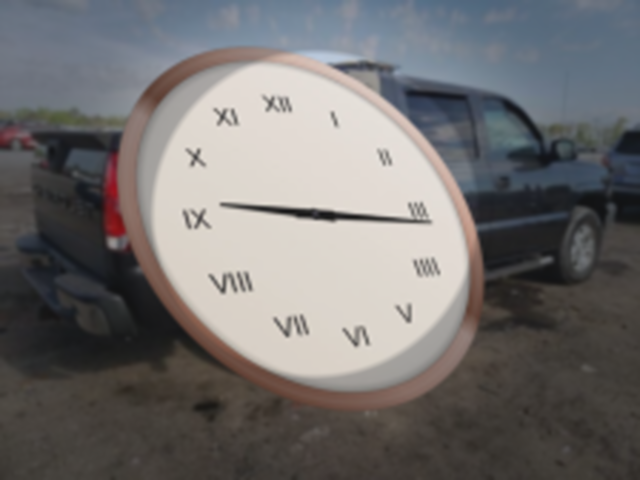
9:16
